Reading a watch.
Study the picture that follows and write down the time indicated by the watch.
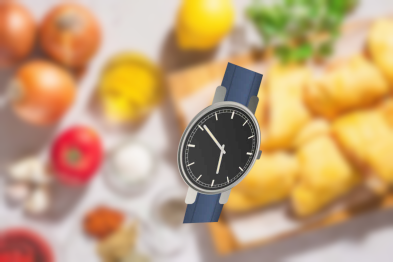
5:51
